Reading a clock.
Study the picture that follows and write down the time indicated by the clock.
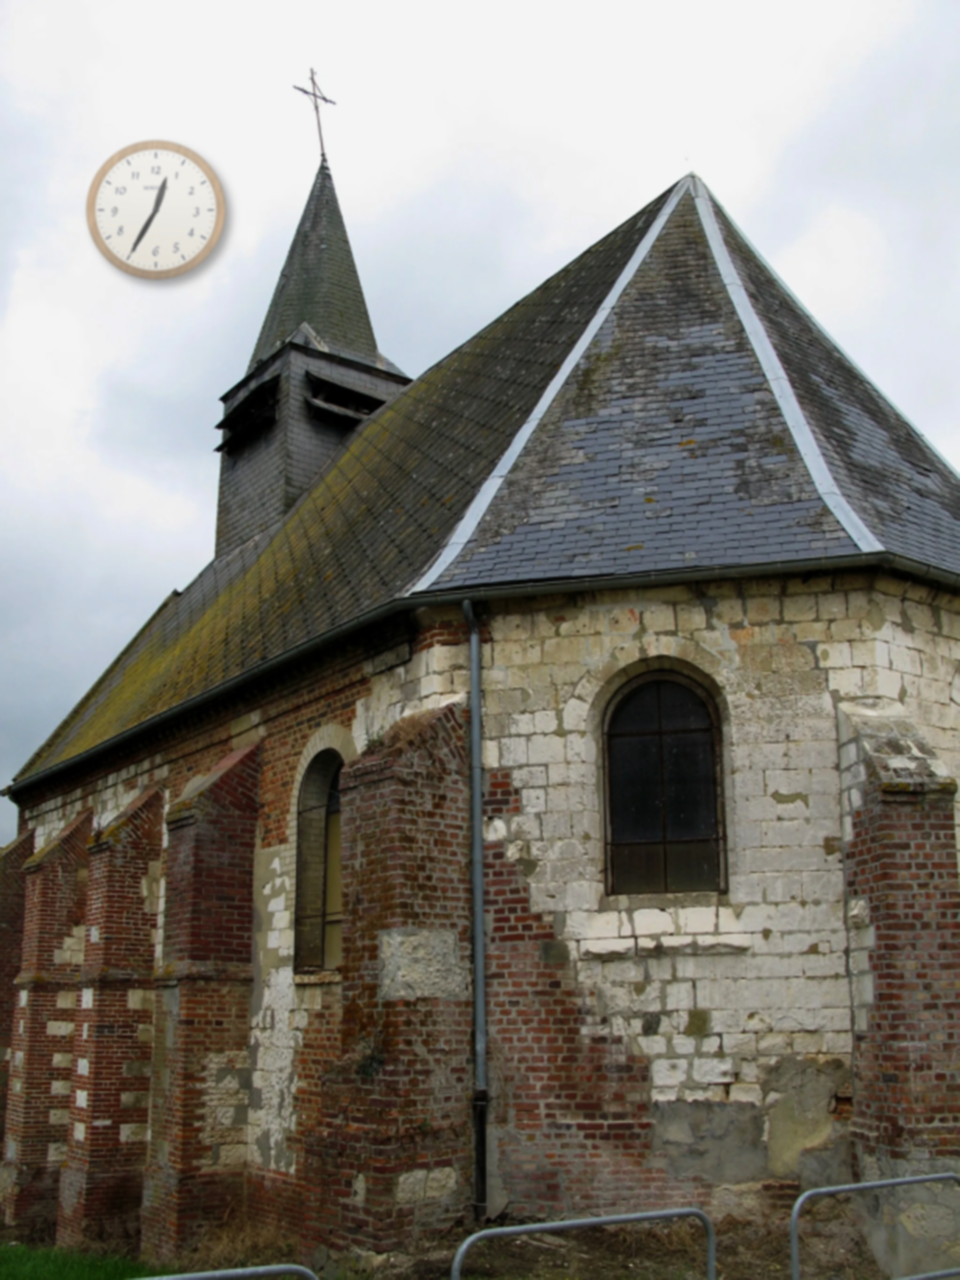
12:35
